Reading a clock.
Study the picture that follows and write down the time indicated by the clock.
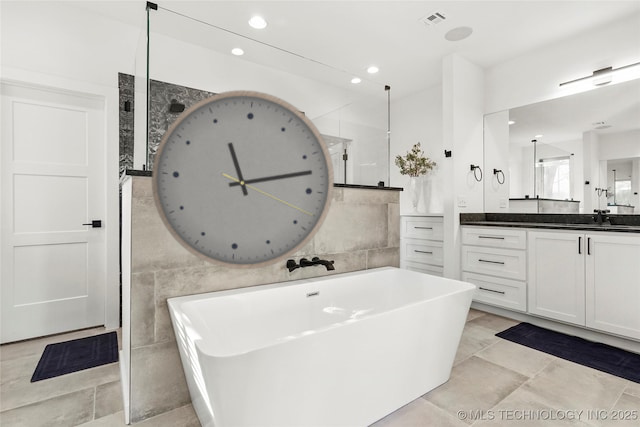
11:12:18
